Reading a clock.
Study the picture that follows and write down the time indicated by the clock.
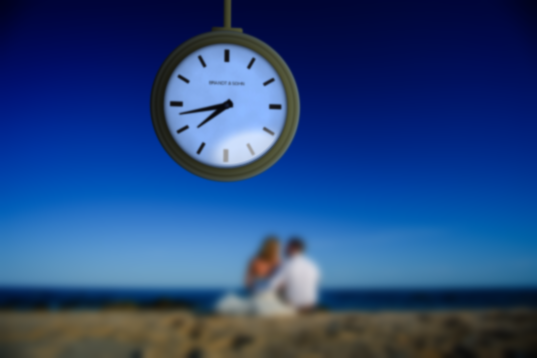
7:43
